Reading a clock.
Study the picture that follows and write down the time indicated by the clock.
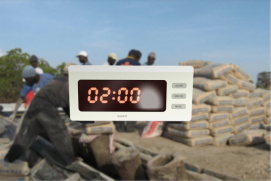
2:00
